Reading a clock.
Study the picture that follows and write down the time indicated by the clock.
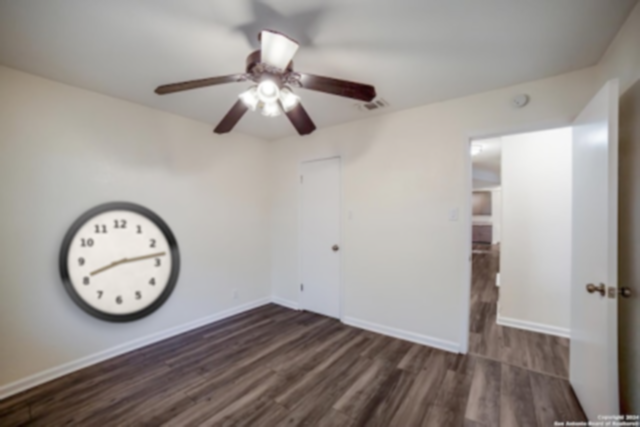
8:13
